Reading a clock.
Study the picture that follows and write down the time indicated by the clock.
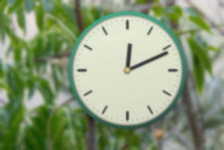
12:11
